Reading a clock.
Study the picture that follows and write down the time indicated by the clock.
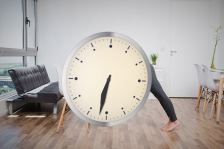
6:32
